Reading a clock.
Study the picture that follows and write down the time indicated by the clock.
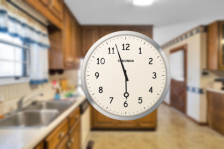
5:57
